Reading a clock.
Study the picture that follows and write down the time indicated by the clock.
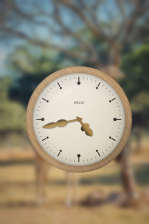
4:43
